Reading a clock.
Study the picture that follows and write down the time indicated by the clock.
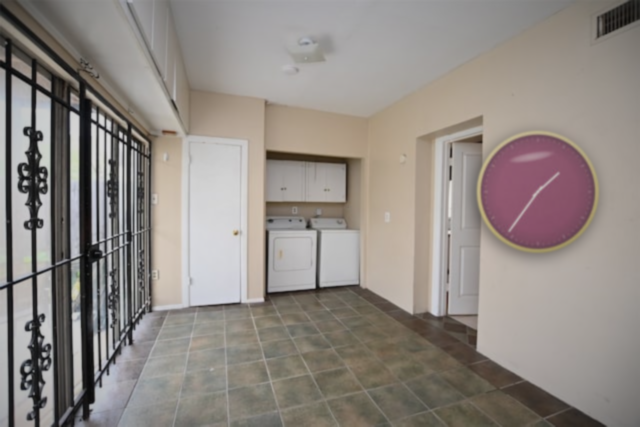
1:36
